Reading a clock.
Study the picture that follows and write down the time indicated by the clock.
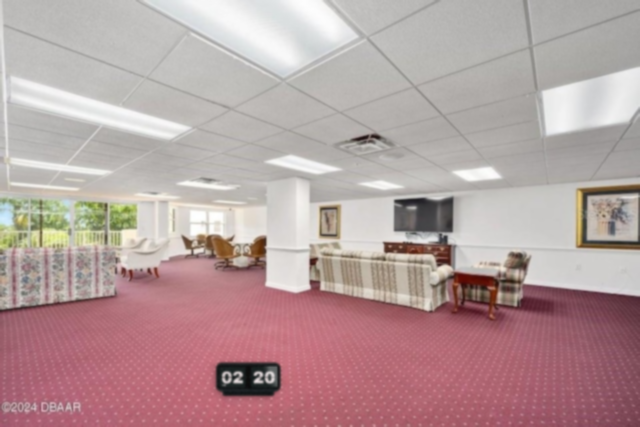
2:20
